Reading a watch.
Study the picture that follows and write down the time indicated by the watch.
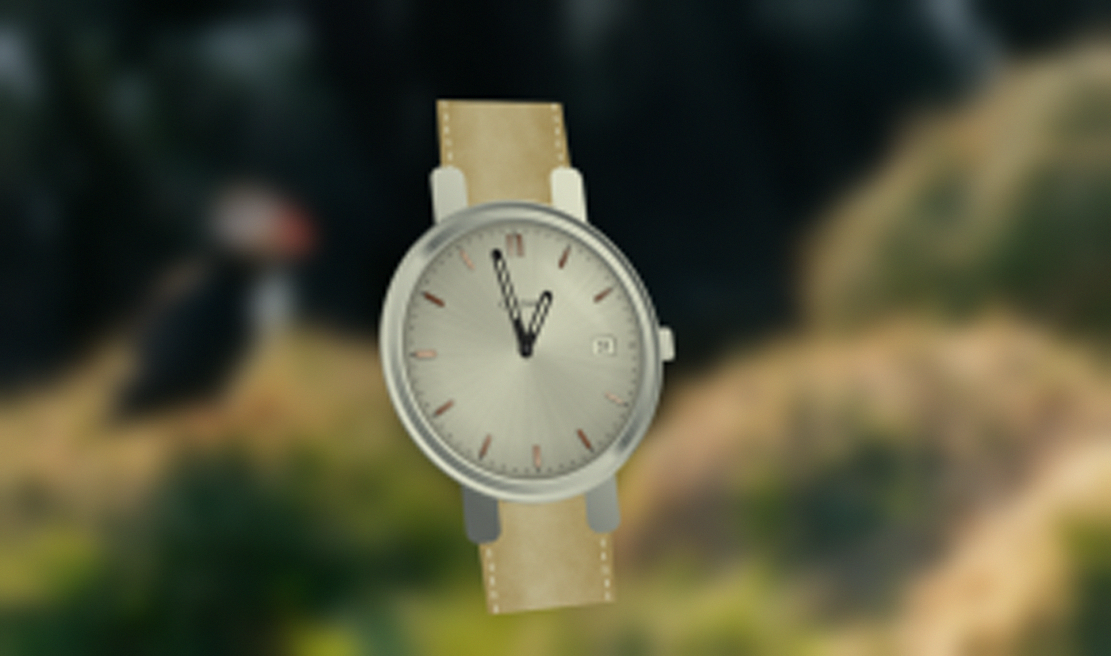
12:58
